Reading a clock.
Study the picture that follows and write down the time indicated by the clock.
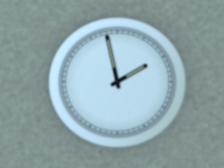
1:58
